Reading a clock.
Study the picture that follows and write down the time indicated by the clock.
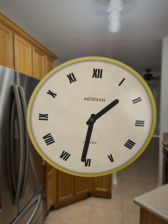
1:31
